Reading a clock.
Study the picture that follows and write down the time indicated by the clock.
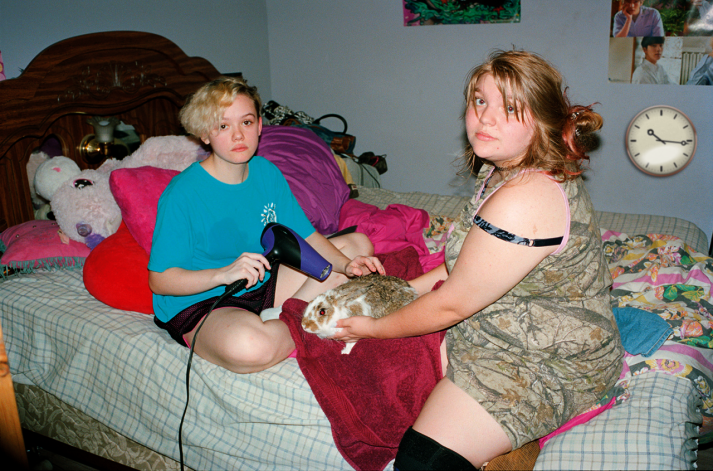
10:16
